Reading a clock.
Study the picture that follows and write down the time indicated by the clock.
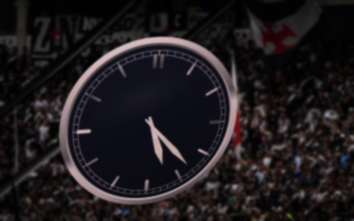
5:23
